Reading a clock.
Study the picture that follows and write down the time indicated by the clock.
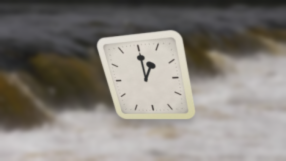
1:00
